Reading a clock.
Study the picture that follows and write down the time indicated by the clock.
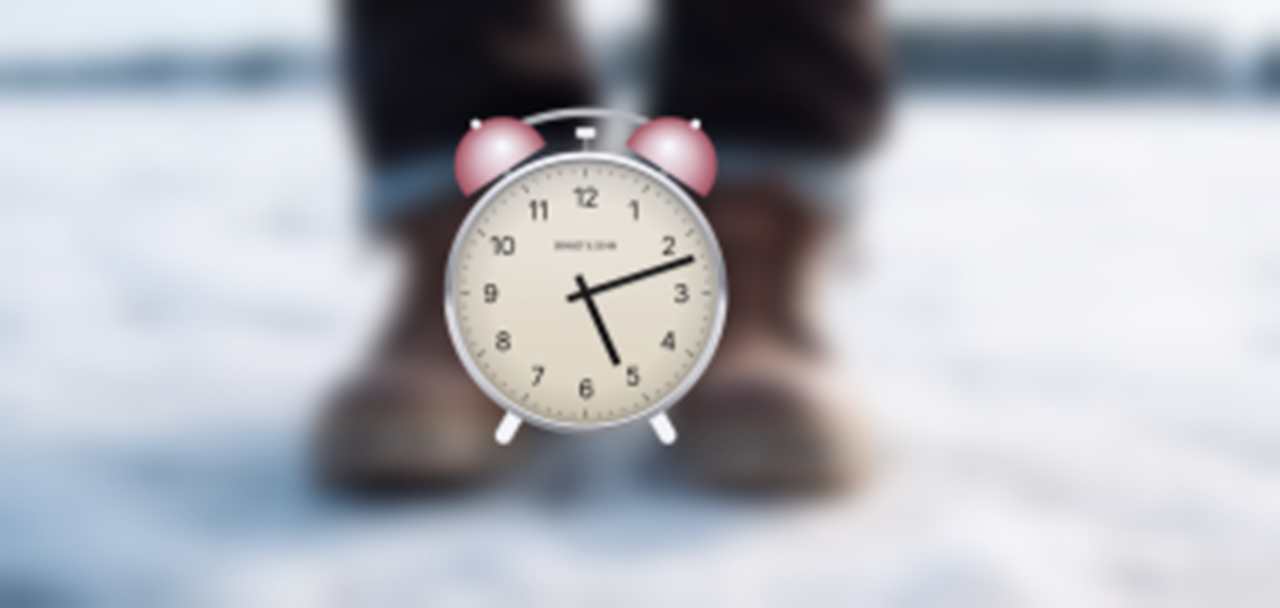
5:12
